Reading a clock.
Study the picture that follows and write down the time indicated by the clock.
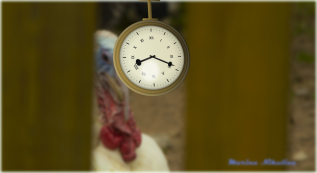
8:19
